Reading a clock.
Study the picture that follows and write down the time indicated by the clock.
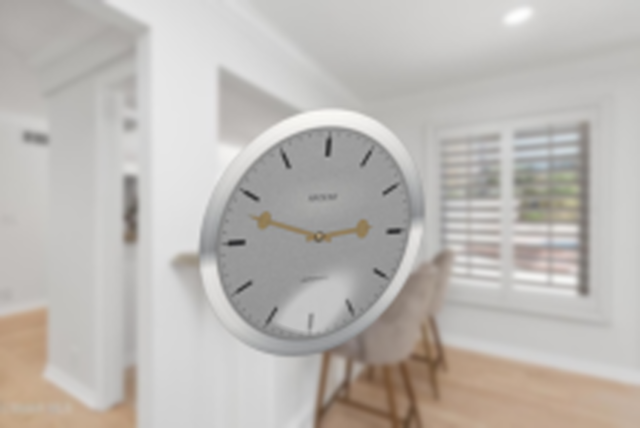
2:48
